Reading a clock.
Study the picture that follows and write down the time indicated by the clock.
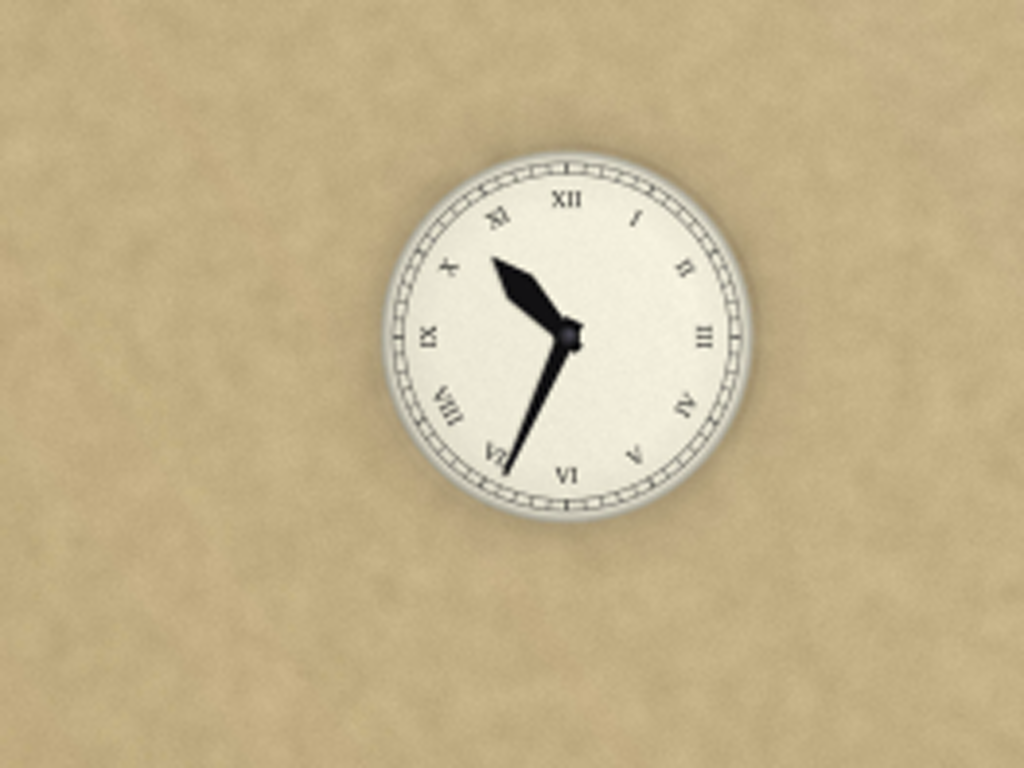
10:34
